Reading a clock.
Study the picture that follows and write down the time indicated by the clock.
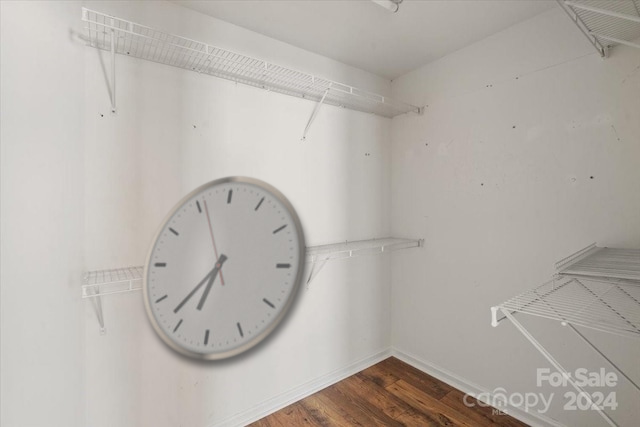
6:36:56
